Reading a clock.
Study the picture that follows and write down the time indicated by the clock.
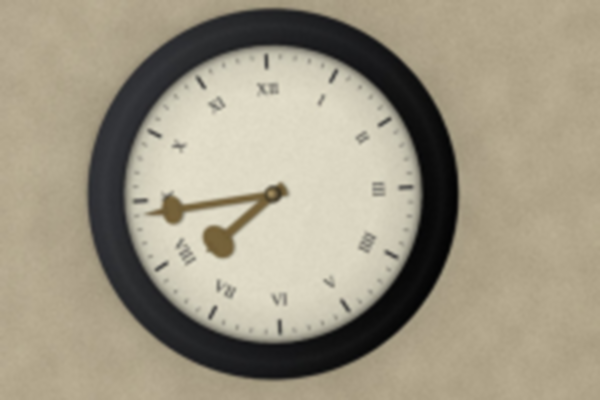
7:44
